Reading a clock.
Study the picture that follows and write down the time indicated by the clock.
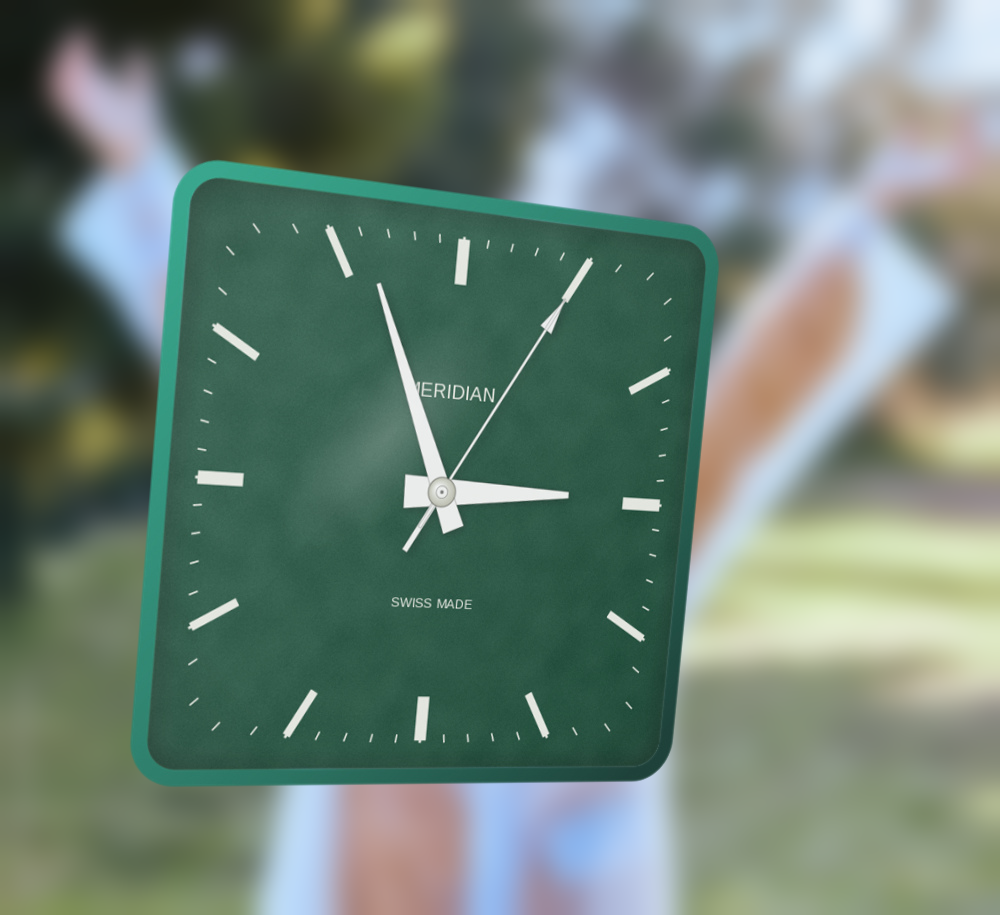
2:56:05
